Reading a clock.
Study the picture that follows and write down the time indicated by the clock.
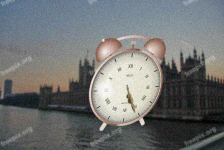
5:26
